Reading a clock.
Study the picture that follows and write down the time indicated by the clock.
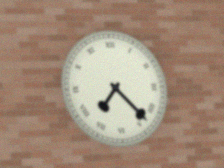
7:23
